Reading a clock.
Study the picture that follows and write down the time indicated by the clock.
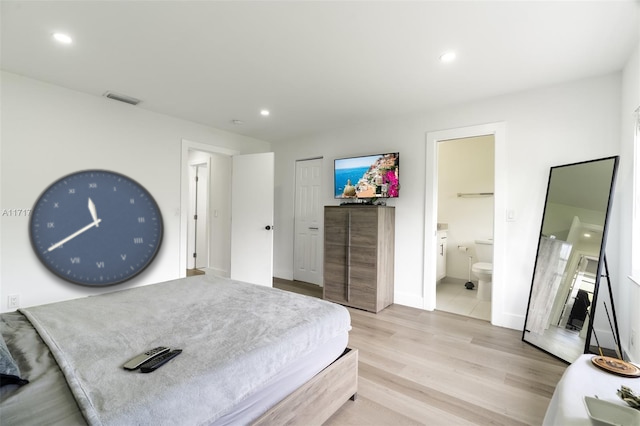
11:40
